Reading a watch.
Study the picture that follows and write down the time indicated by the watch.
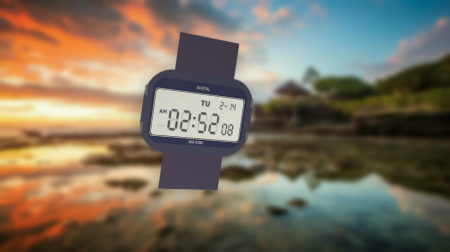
2:52:08
